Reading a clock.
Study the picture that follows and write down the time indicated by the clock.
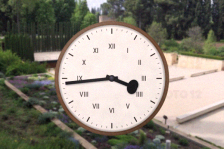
3:44
